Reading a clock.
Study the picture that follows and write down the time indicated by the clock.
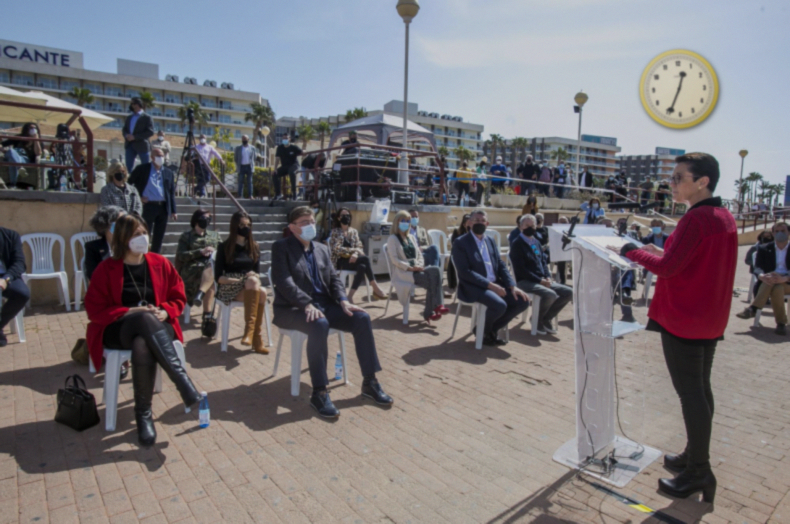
12:34
